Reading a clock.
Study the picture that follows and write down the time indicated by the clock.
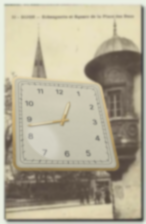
12:43
